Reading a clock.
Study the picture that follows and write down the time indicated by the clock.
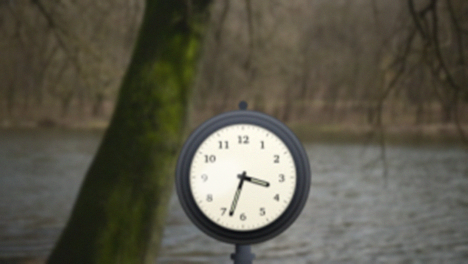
3:33
